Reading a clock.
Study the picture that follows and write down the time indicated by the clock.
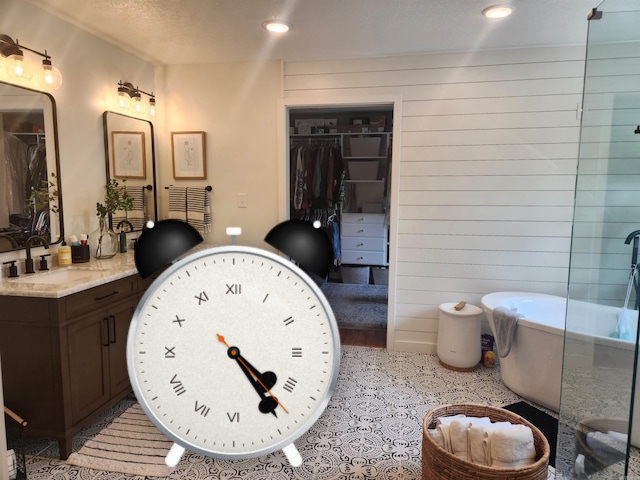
4:24:23
